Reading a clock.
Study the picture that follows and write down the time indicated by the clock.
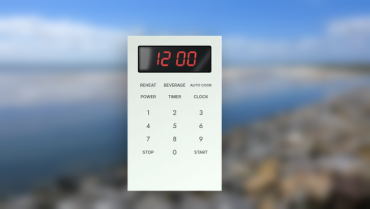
12:00
